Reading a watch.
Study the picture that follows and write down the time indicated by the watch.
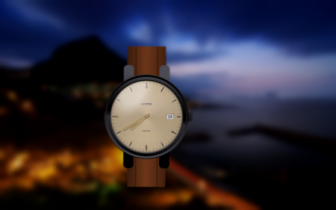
7:40
